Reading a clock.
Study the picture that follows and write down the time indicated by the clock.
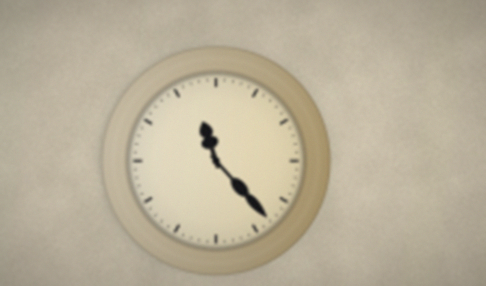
11:23
